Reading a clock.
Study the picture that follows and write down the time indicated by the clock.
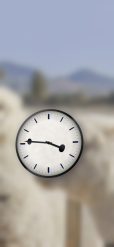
3:46
